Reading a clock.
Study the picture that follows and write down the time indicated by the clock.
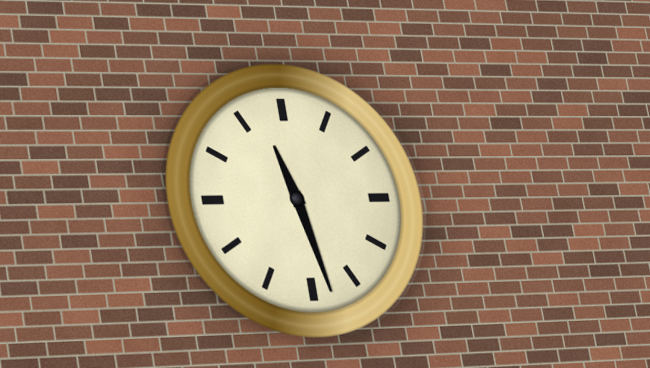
11:28
